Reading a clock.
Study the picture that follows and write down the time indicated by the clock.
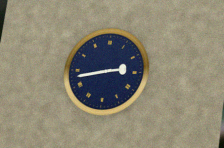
2:43
